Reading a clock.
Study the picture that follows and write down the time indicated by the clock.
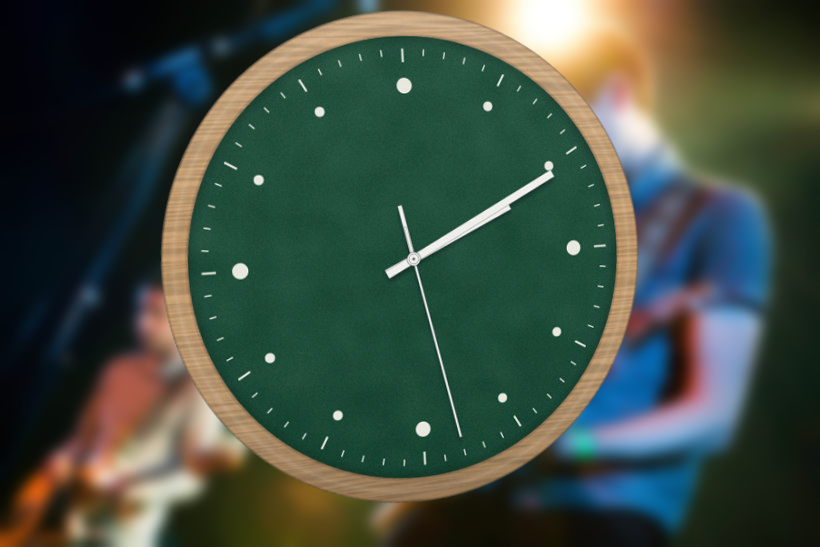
2:10:28
